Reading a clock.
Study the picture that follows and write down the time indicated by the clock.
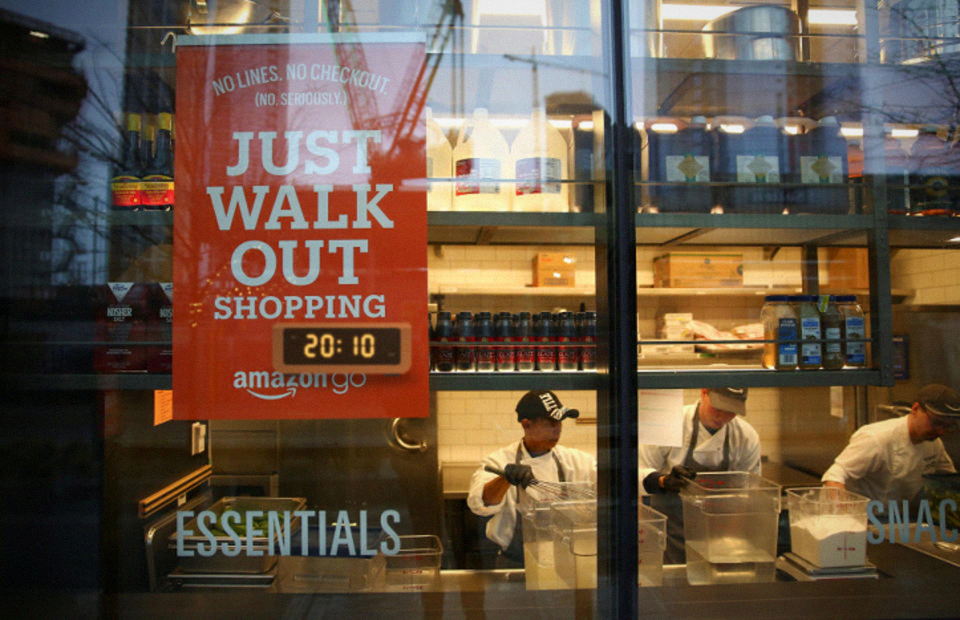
20:10
